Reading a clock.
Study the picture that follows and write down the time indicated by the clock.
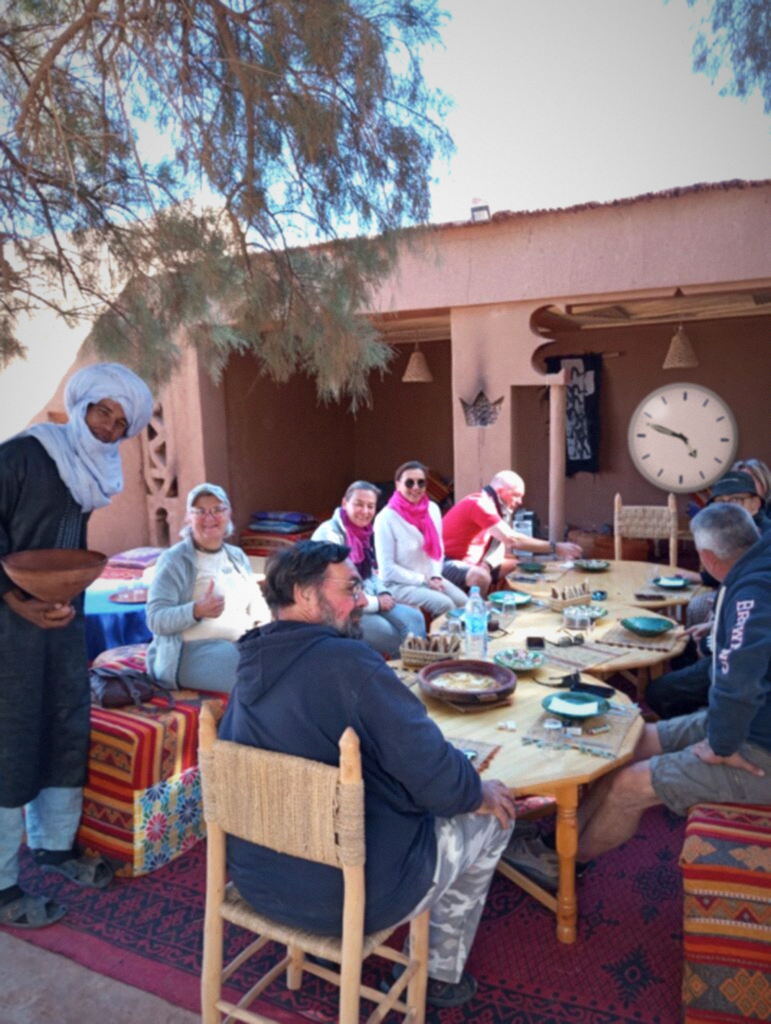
4:48
